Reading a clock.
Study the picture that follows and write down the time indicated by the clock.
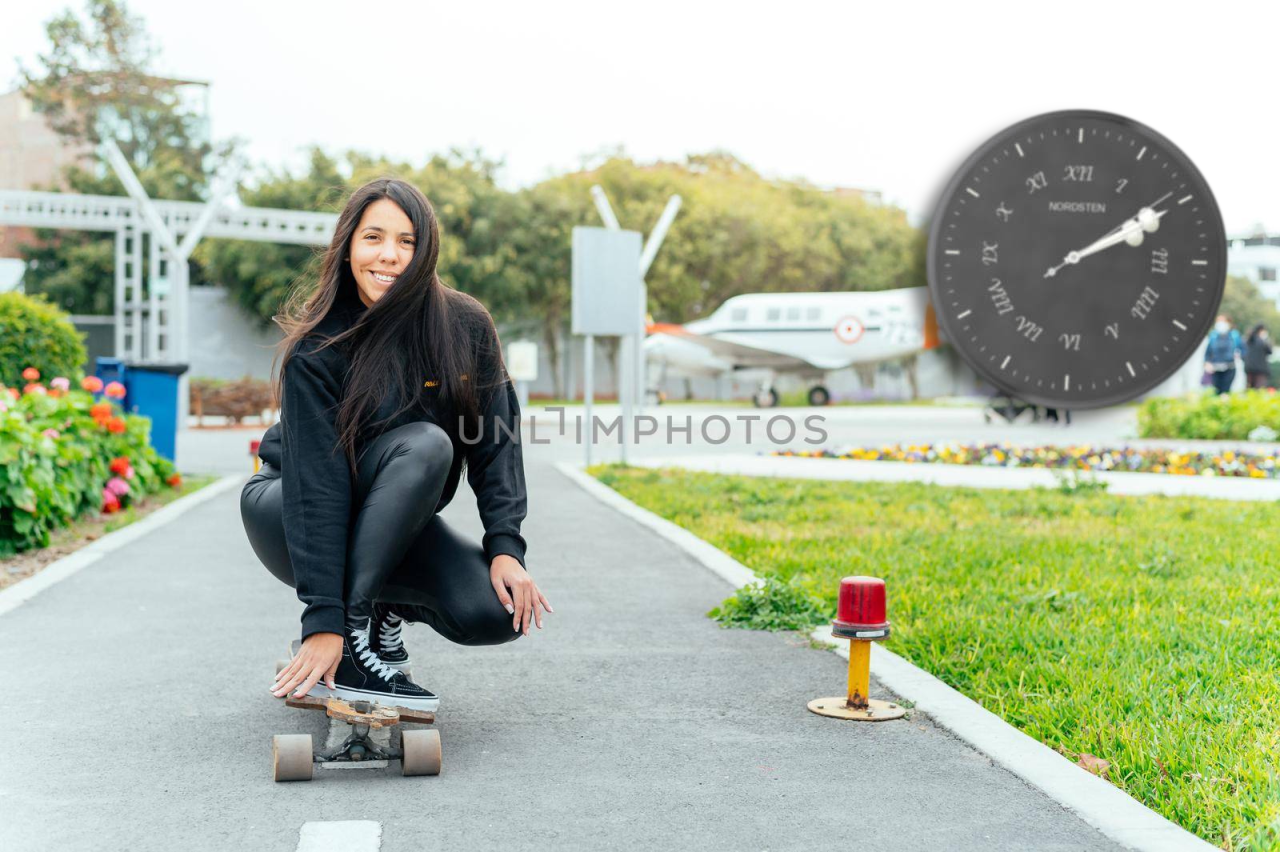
2:10:09
